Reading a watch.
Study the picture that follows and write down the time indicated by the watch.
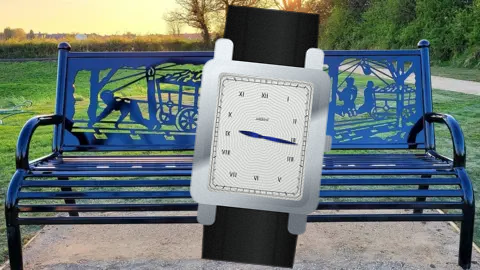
9:16
